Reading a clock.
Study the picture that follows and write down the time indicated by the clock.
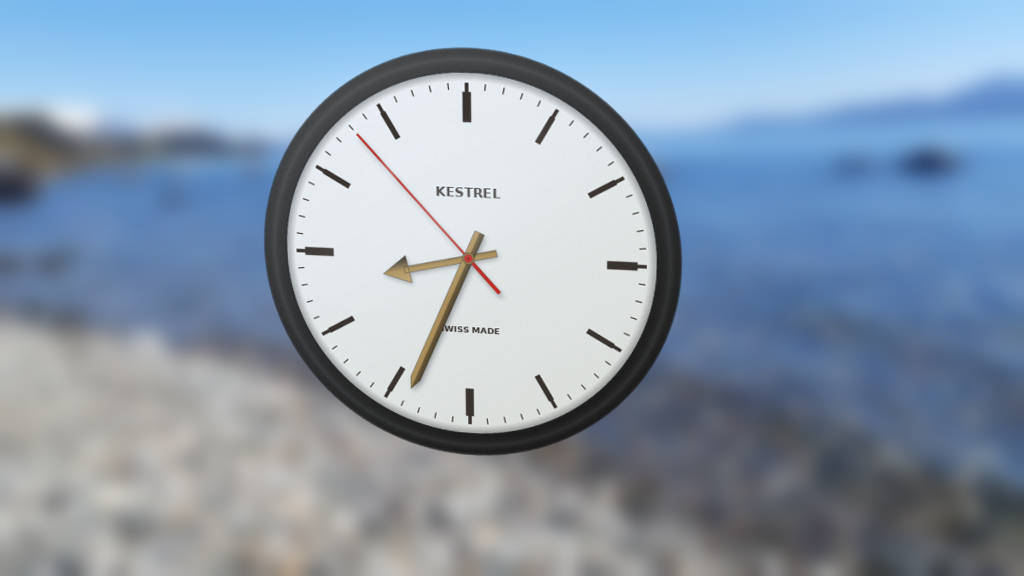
8:33:53
